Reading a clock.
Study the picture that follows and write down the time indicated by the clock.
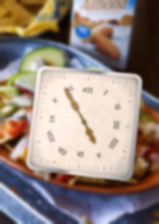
4:54
